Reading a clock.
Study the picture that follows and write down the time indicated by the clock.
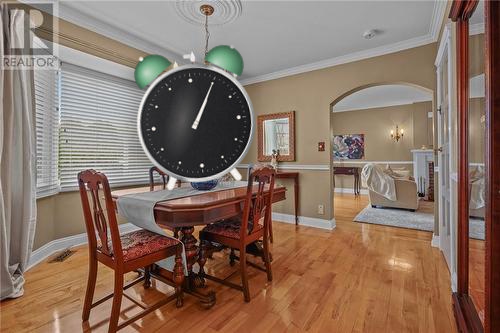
1:05
